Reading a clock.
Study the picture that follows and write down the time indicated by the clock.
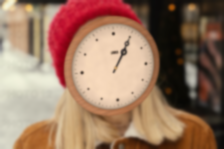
1:05
